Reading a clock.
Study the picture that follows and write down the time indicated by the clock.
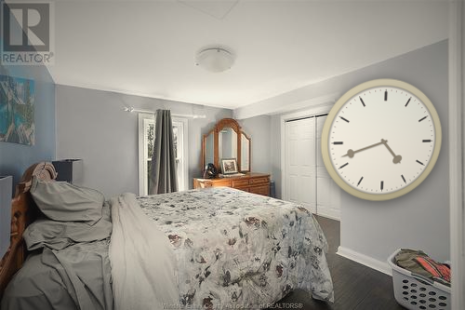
4:42
